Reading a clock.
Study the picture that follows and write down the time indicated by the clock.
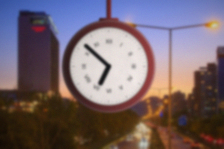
6:52
